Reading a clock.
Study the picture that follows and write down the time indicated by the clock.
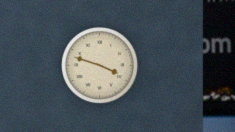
3:48
